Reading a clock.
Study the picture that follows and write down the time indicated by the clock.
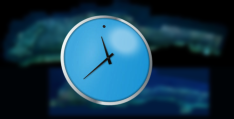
11:39
